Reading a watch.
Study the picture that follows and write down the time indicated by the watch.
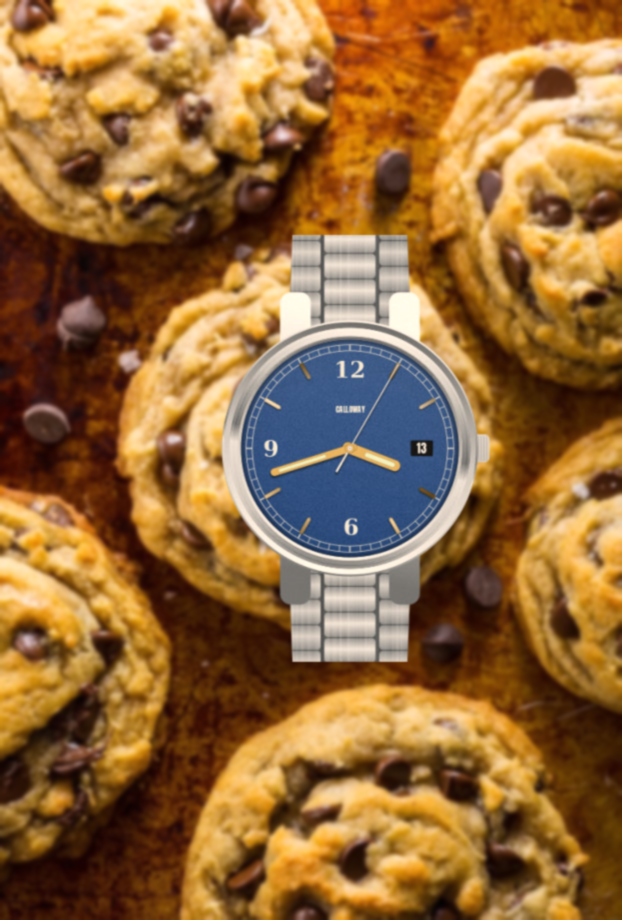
3:42:05
